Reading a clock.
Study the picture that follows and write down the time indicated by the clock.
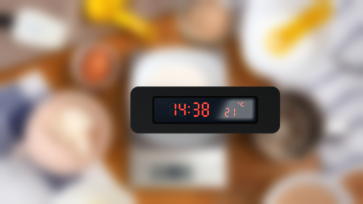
14:38
